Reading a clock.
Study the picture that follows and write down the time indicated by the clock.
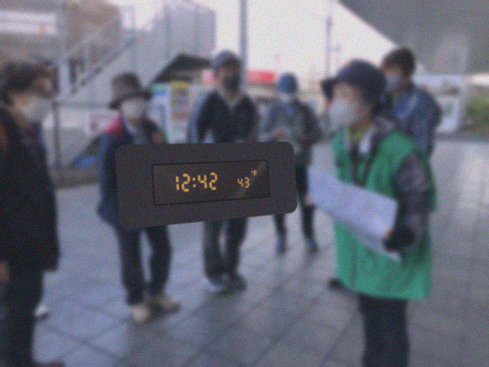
12:42
